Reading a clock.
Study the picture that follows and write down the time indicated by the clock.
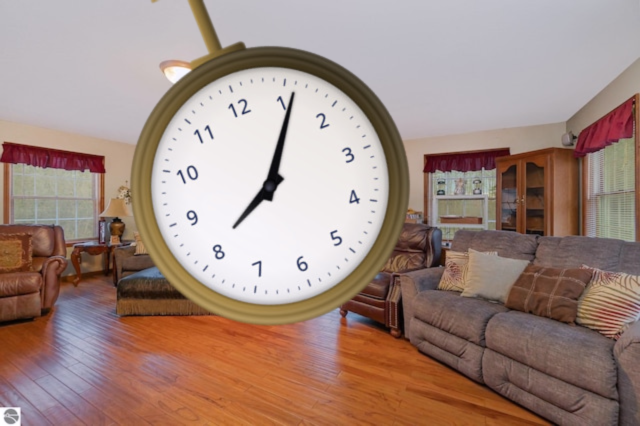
8:06
